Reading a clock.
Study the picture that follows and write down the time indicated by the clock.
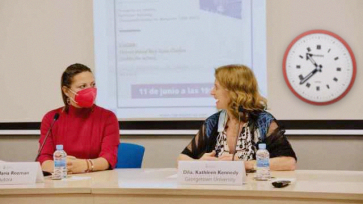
10:38
